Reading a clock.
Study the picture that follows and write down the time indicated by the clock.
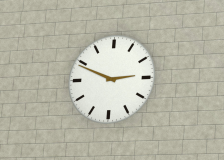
2:49
